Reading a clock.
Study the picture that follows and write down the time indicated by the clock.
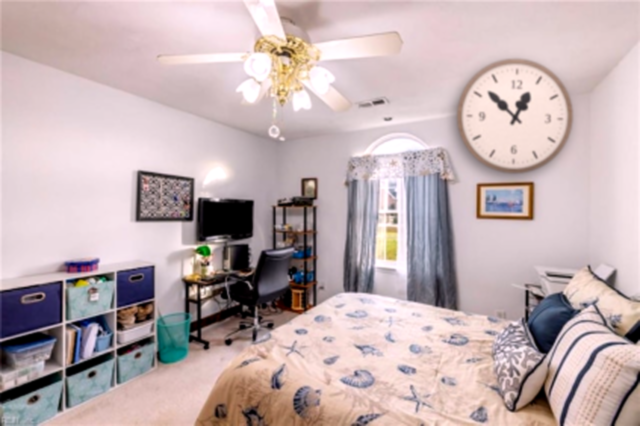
12:52
